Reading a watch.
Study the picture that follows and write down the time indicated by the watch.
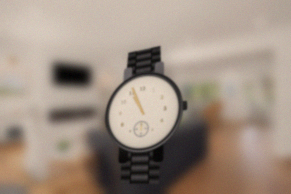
10:56
